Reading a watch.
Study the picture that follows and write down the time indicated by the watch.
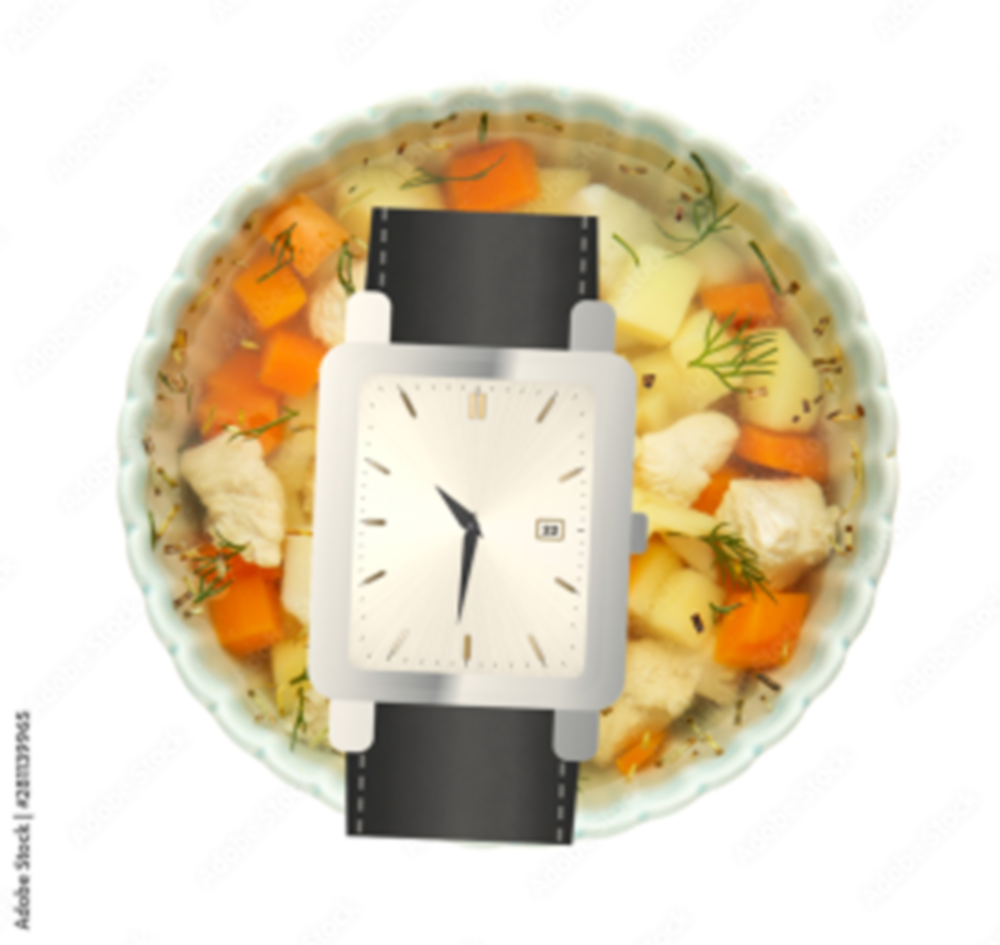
10:31
